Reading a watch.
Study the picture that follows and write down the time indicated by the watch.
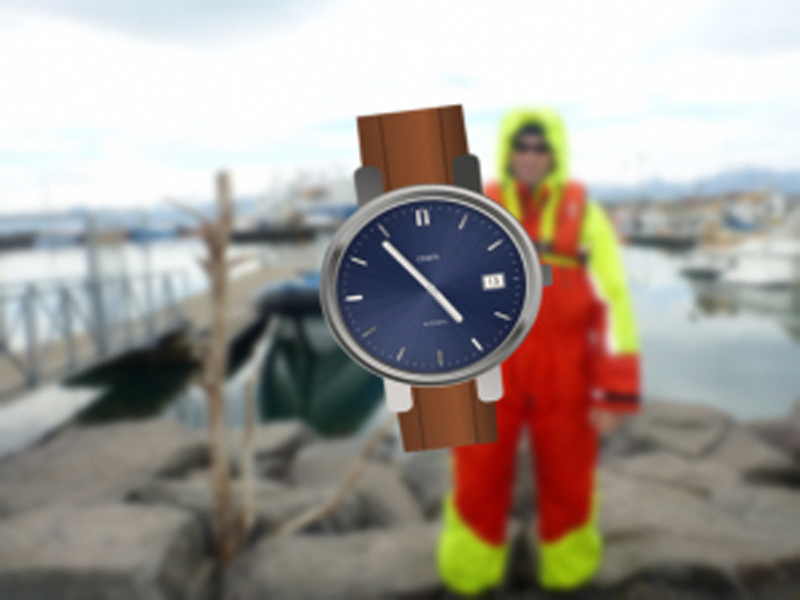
4:54
